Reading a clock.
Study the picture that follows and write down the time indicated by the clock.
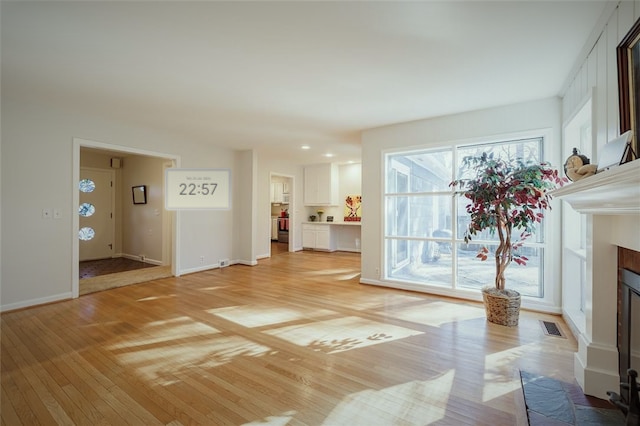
22:57
